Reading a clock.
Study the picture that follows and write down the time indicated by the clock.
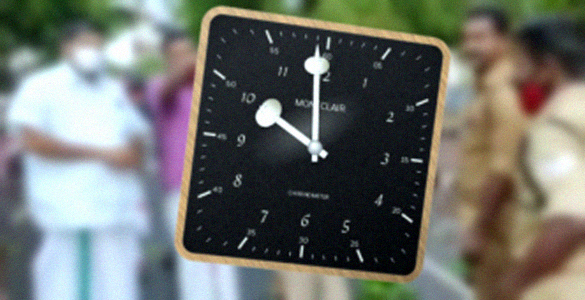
9:59
